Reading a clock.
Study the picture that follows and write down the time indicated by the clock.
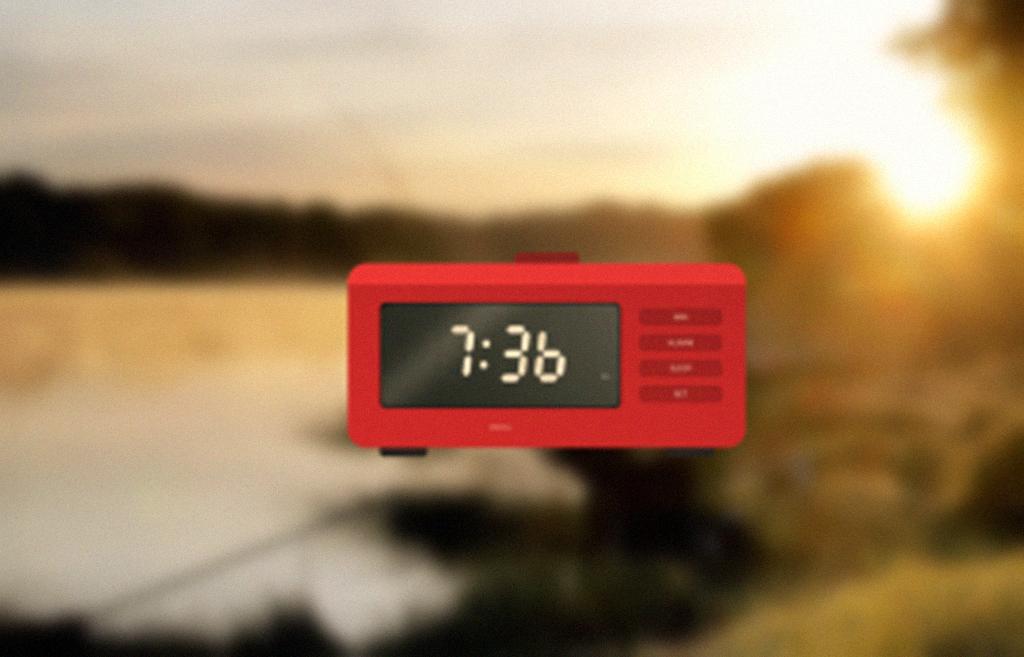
7:36
